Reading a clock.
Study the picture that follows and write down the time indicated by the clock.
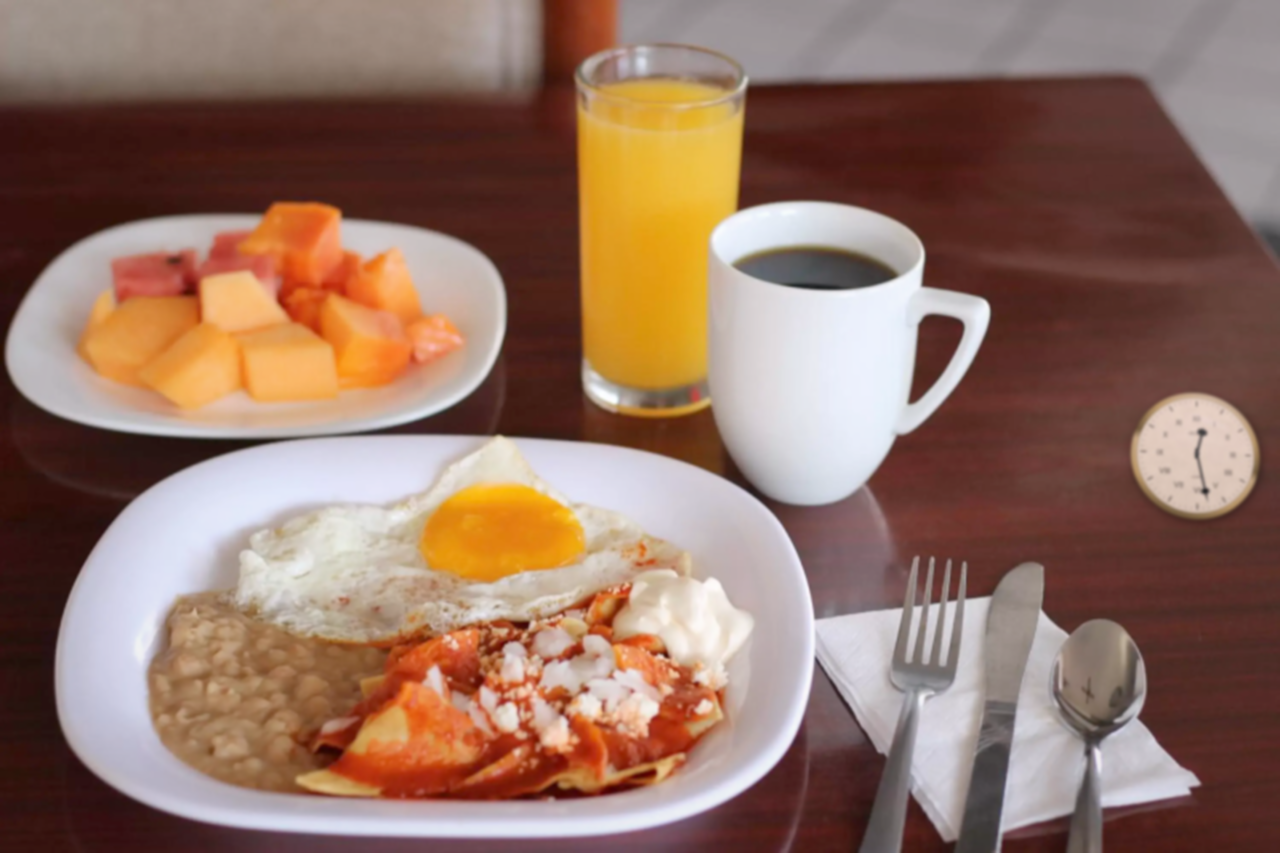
12:28
